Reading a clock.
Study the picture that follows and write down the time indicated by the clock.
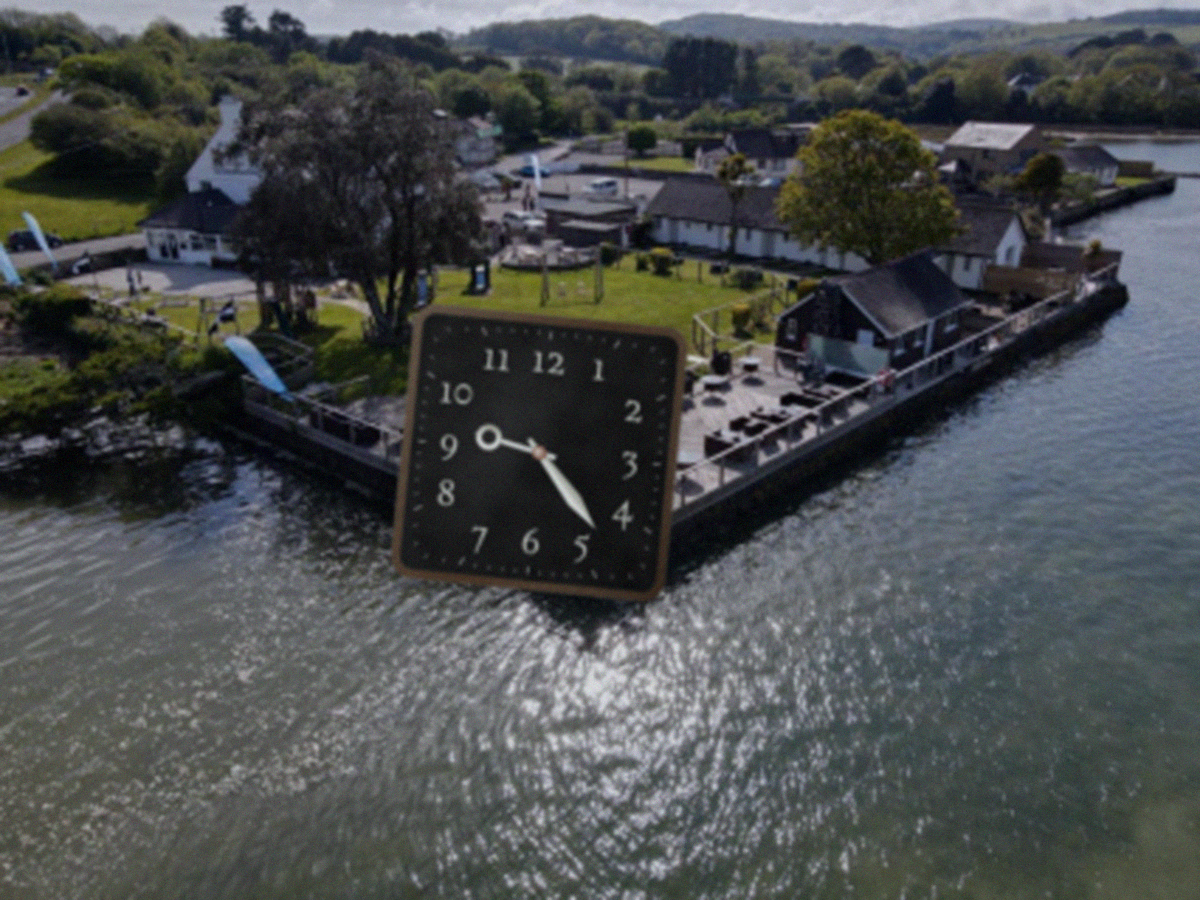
9:23
